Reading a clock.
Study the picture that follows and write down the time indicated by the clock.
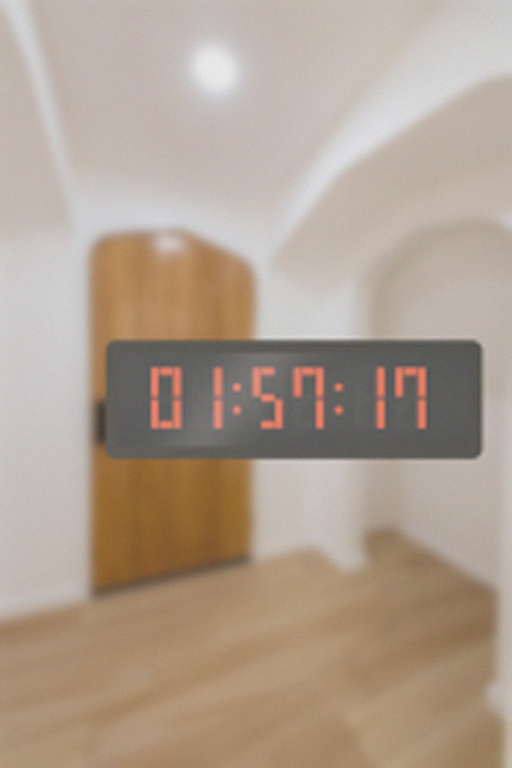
1:57:17
